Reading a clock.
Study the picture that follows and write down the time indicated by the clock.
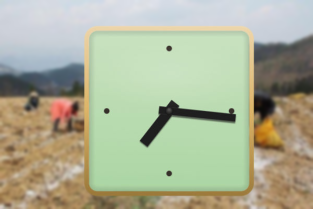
7:16
